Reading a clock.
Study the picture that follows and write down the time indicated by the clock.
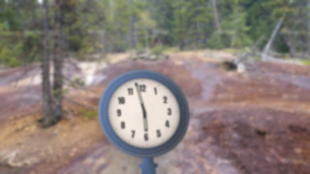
5:58
